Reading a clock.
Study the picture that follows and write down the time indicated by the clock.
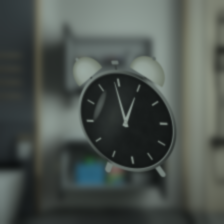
12:59
